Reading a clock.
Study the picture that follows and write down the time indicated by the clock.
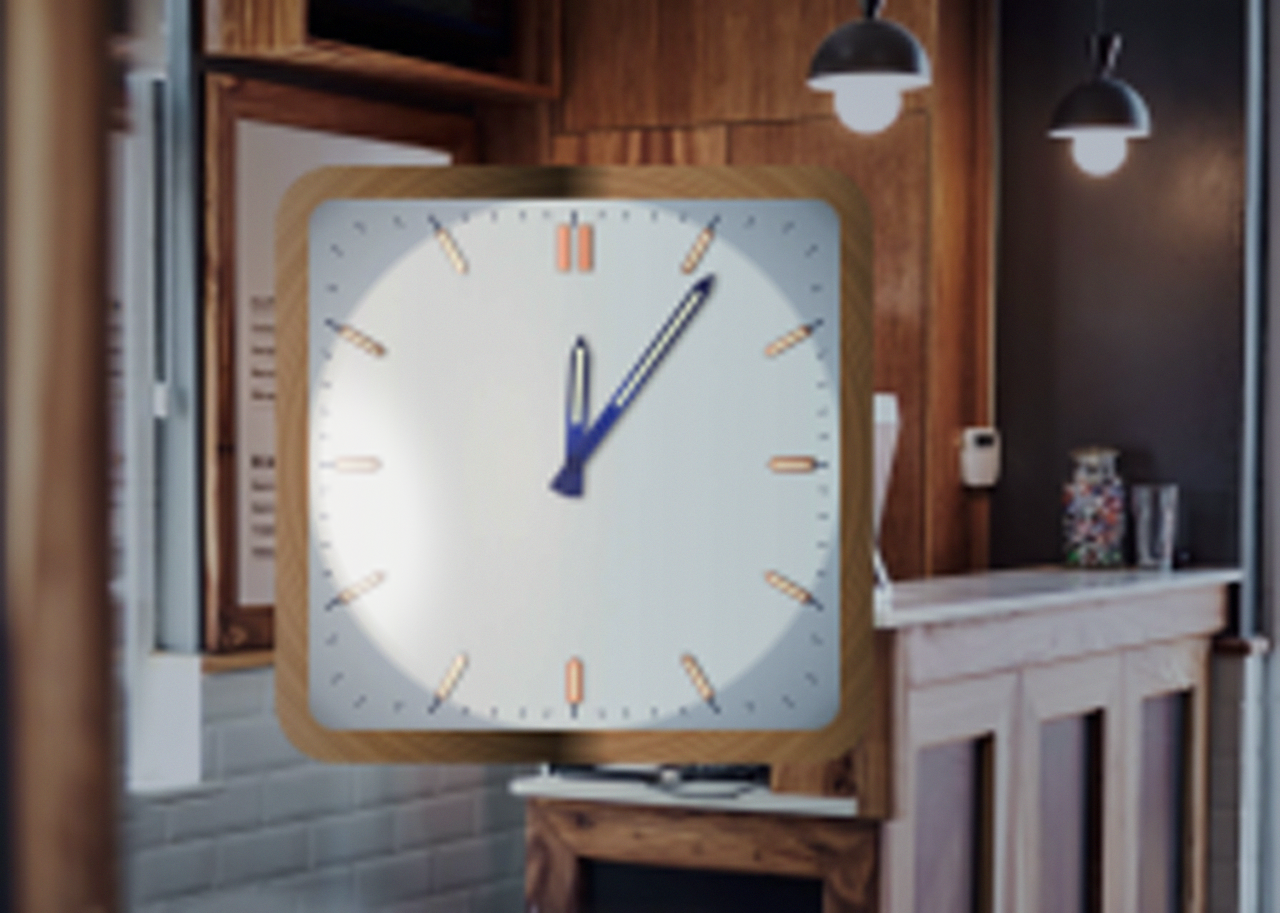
12:06
